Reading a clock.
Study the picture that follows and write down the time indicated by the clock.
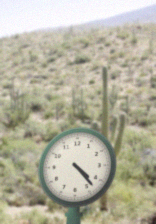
4:23
